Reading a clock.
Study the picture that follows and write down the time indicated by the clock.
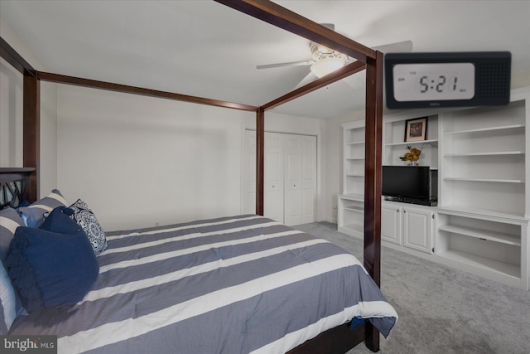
5:21
